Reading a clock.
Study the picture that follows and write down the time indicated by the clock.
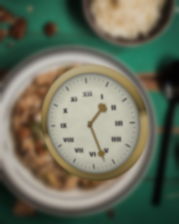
1:27
